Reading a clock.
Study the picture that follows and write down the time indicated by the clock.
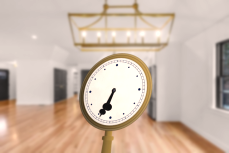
6:34
